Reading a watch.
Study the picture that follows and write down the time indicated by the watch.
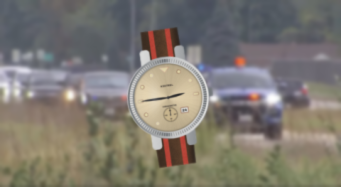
2:45
